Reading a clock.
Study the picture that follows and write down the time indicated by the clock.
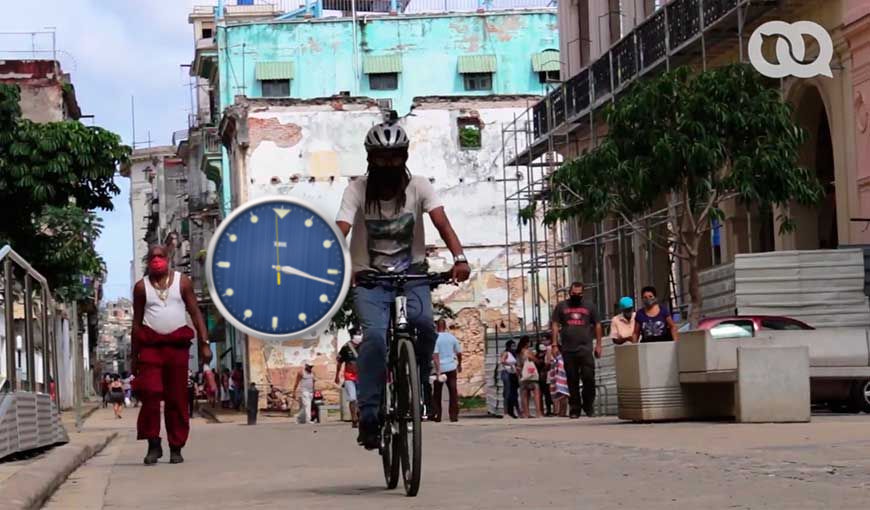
3:16:59
